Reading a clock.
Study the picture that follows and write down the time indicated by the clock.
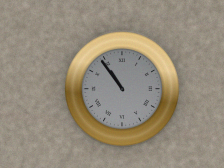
10:54
